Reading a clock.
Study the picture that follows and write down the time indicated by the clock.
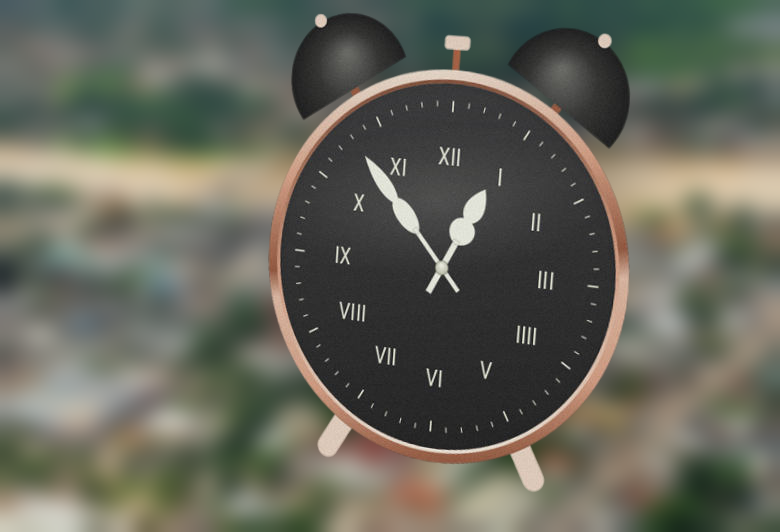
12:53
